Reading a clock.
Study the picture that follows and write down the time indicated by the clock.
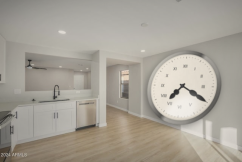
7:20
